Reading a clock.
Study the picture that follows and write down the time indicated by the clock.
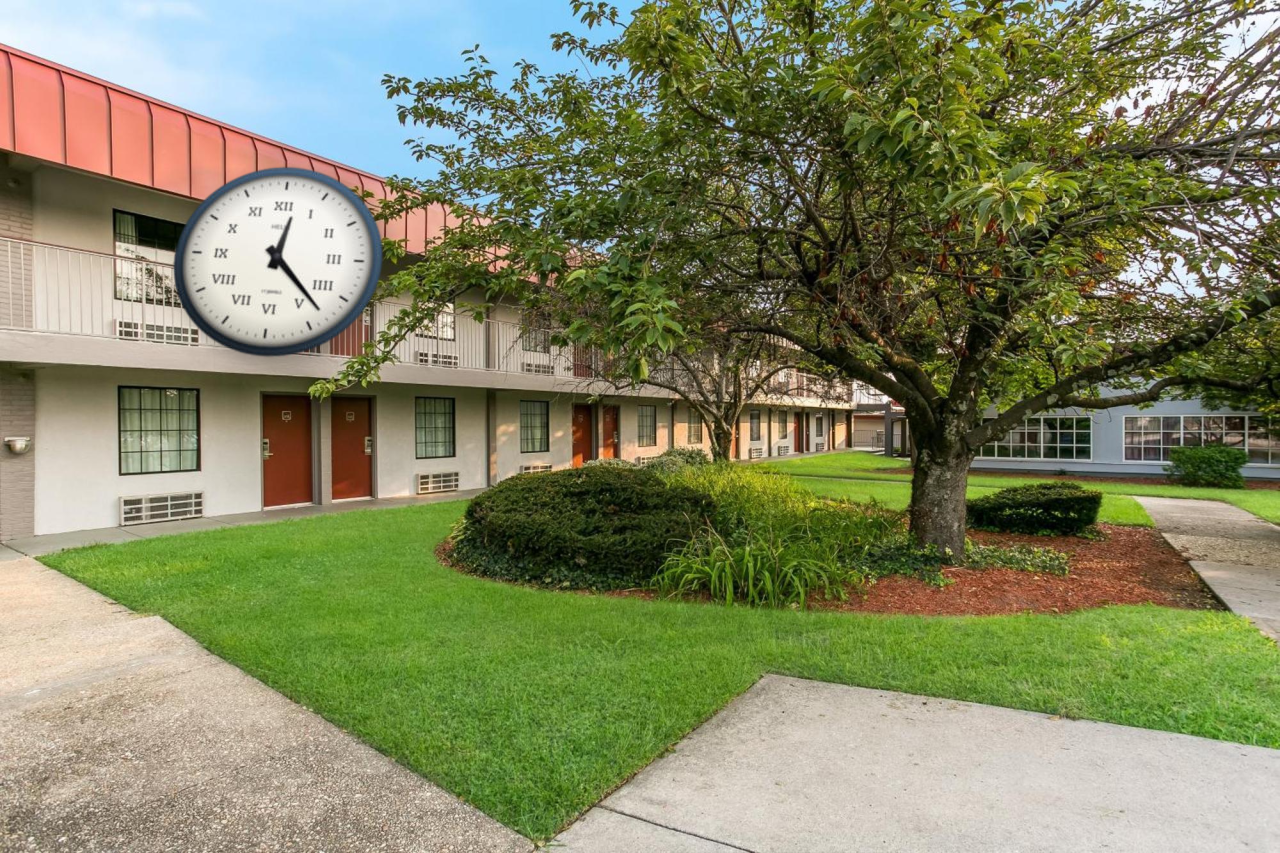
12:23
